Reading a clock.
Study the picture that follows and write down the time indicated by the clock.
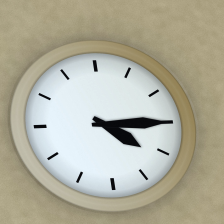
4:15
